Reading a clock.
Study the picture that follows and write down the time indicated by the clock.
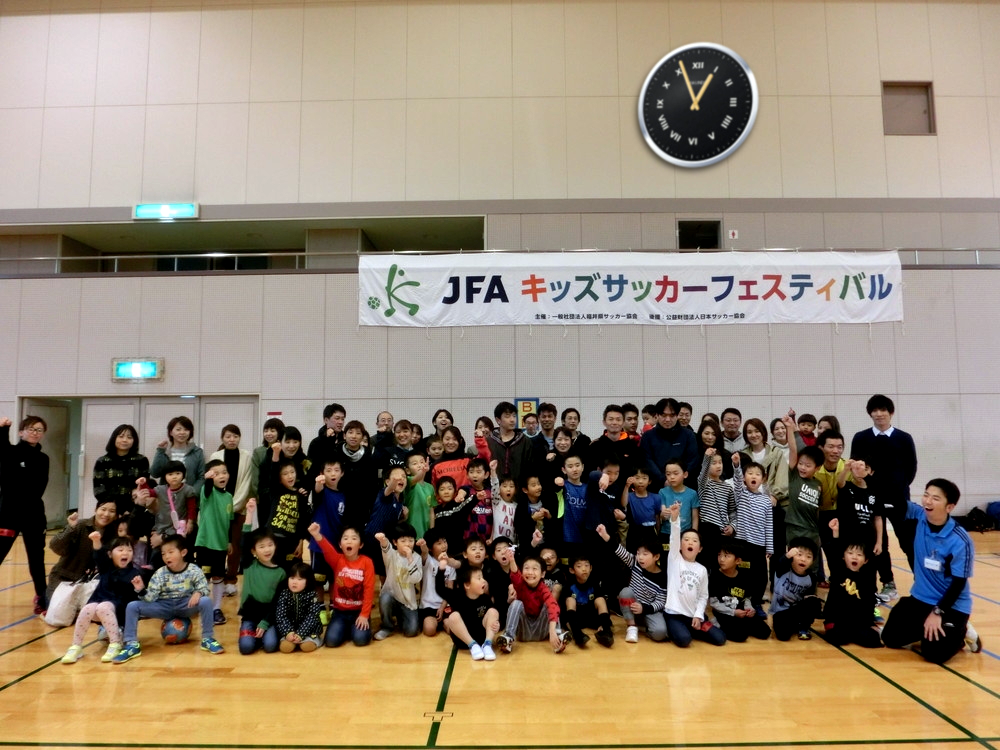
12:56
